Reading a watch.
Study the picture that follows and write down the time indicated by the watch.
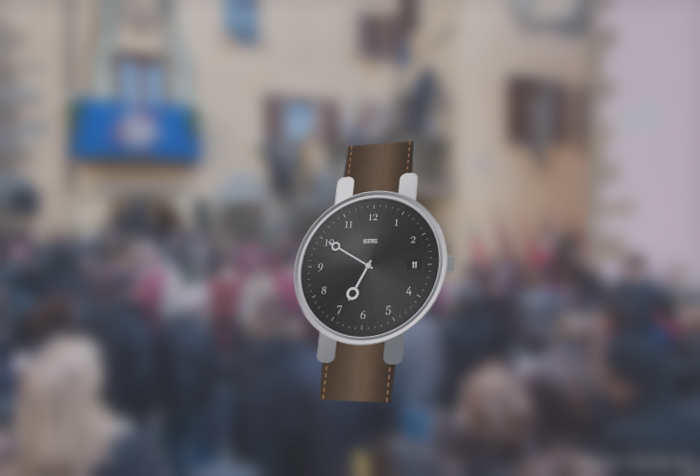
6:50
